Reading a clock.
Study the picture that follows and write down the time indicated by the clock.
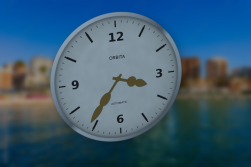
3:36
